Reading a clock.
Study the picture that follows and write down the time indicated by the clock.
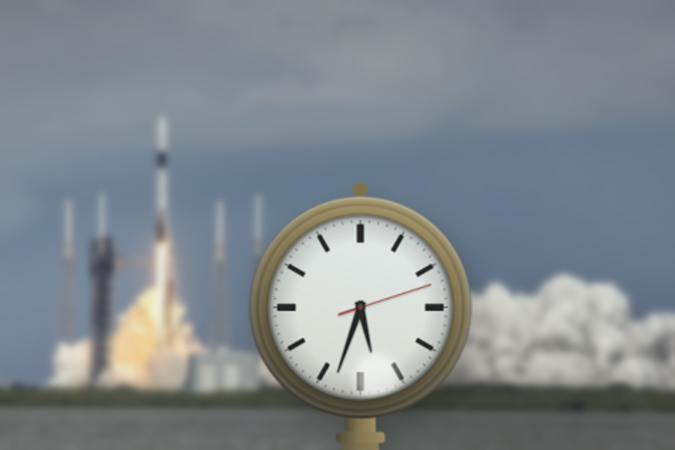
5:33:12
